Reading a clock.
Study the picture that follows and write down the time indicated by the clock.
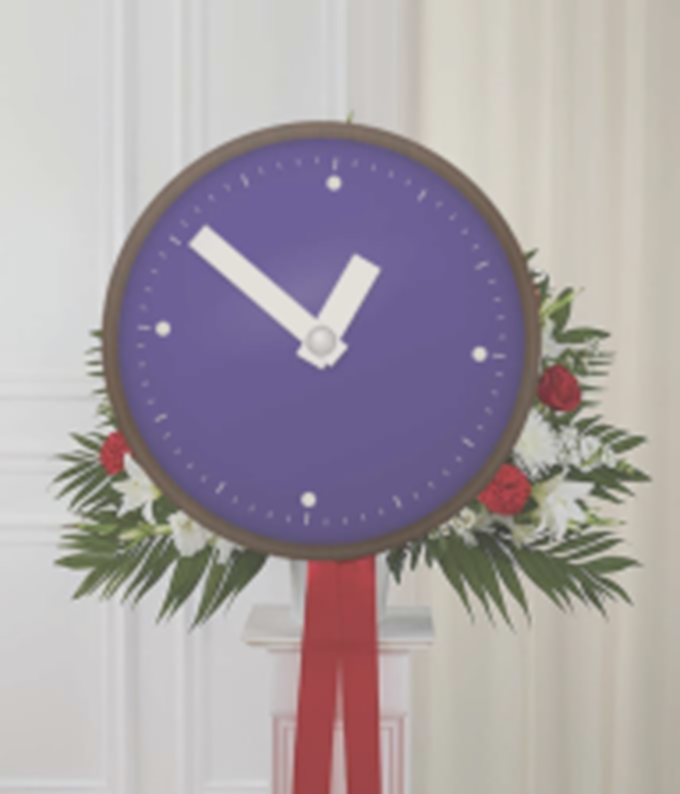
12:51
